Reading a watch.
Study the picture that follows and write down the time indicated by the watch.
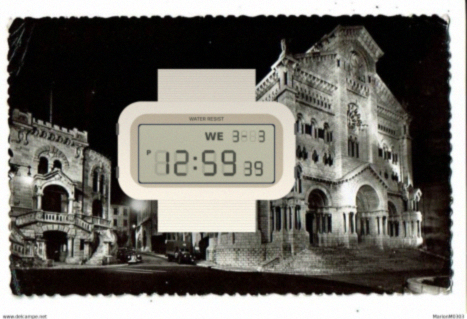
12:59:39
